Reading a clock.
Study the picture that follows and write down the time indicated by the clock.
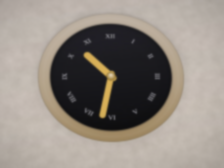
10:32
